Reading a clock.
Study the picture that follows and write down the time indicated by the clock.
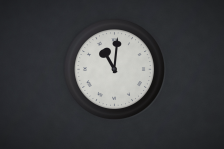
11:01
